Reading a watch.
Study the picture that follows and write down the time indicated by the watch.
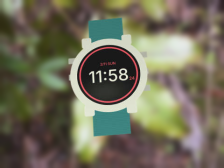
11:58
